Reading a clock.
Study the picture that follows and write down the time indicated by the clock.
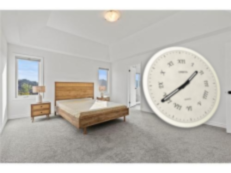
1:40
